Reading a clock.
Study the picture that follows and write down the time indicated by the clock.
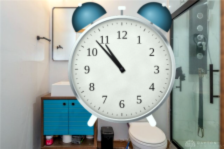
10:53
